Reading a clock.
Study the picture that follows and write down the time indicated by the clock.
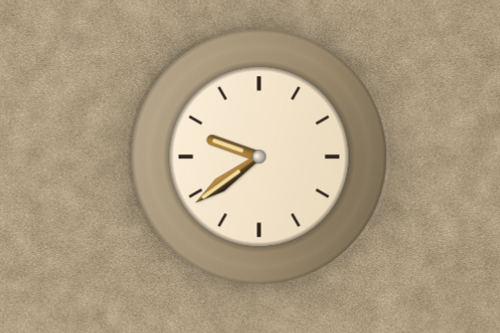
9:39
